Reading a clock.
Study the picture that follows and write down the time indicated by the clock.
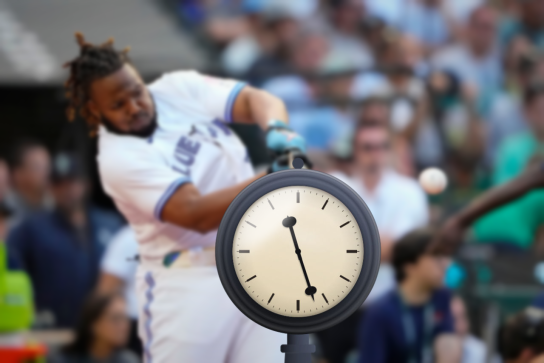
11:27
